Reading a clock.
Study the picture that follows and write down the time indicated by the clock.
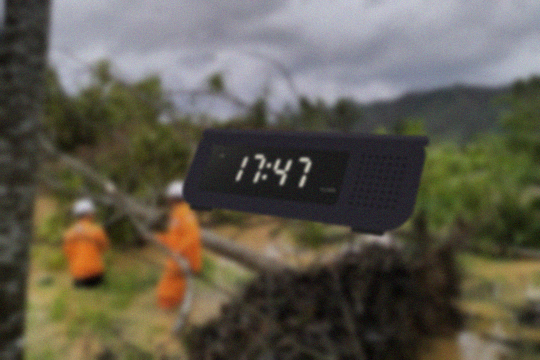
17:47
